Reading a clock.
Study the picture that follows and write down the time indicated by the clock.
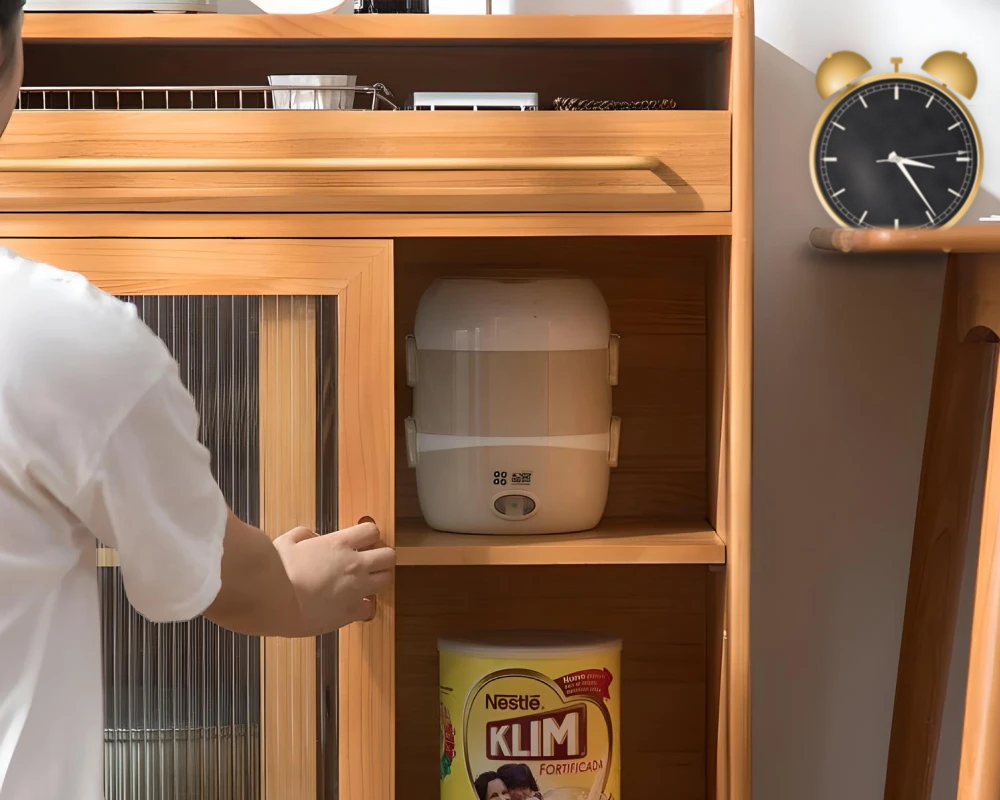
3:24:14
